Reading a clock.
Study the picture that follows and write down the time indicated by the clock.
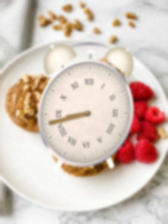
8:43
